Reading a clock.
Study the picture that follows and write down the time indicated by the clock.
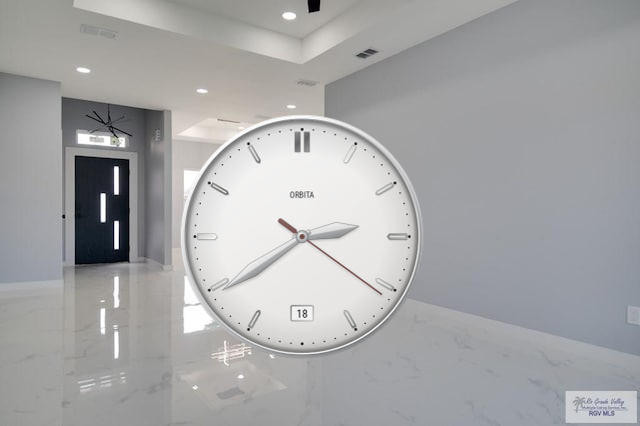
2:39:21
